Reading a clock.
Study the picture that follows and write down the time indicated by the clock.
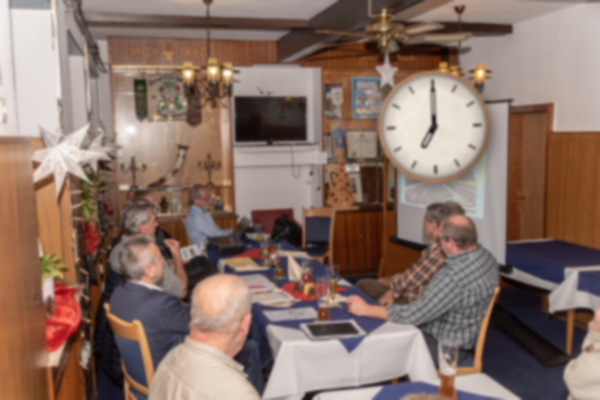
7:00
